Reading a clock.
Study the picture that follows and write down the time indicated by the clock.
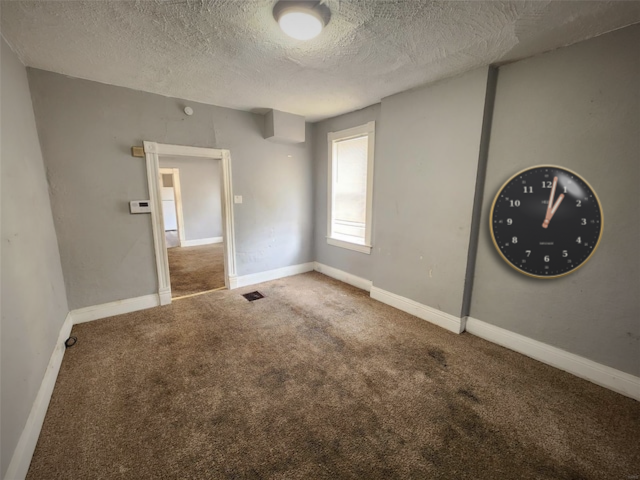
1:02
